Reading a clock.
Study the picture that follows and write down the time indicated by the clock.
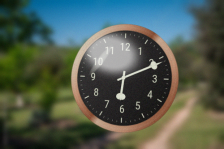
6:11
